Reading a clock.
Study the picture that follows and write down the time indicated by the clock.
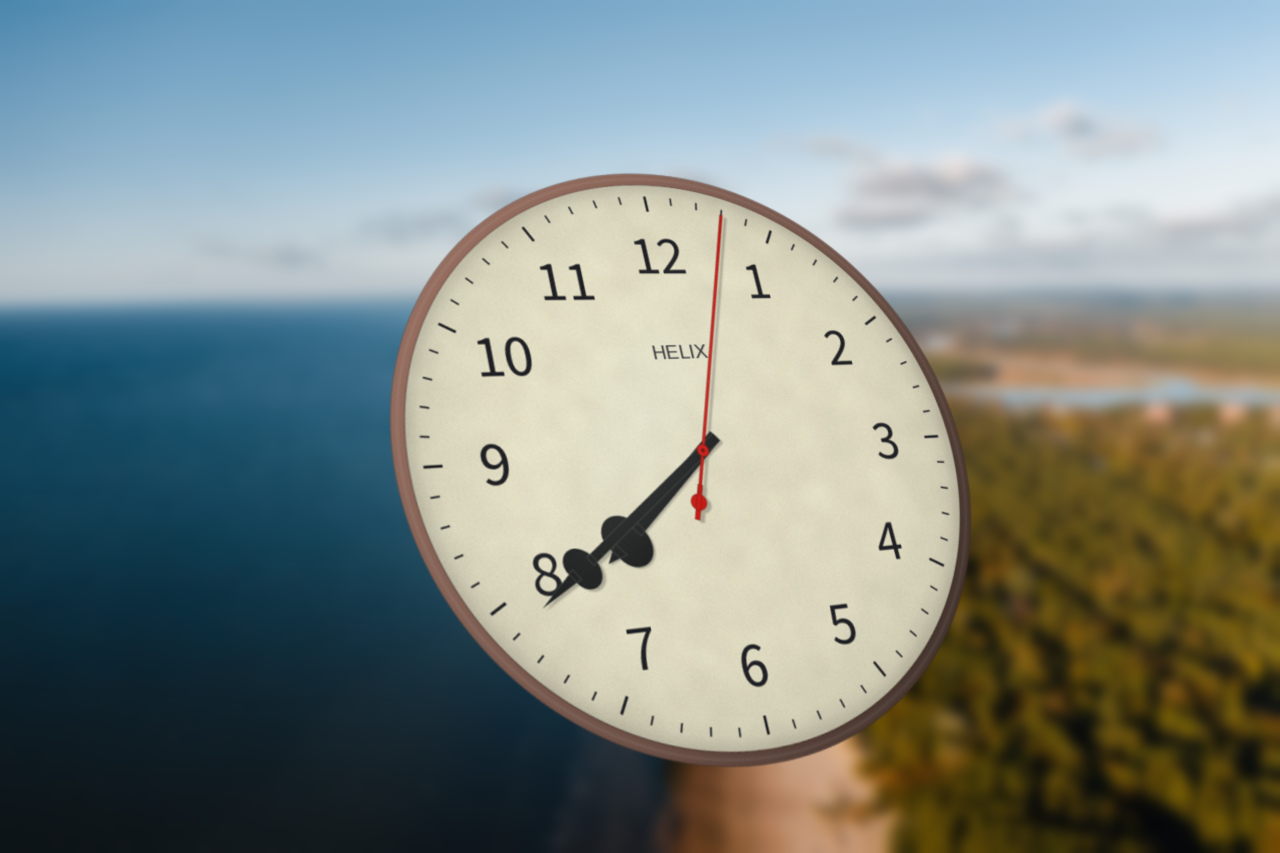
7:39:03
